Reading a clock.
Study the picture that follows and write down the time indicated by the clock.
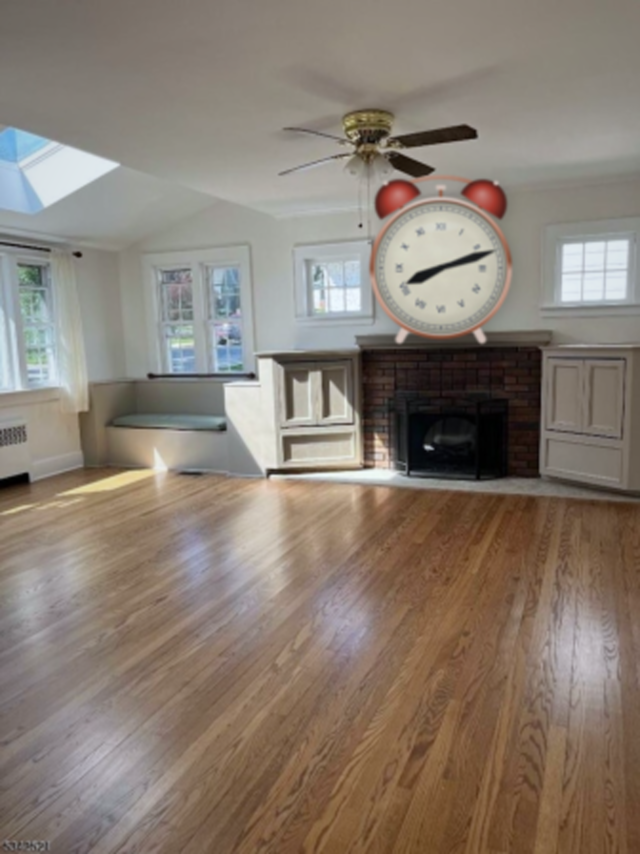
8:12
